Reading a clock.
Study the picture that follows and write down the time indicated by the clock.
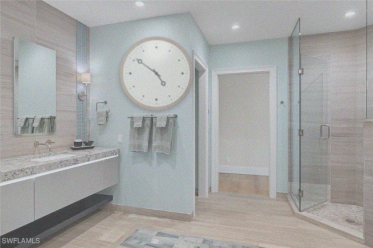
4:51
